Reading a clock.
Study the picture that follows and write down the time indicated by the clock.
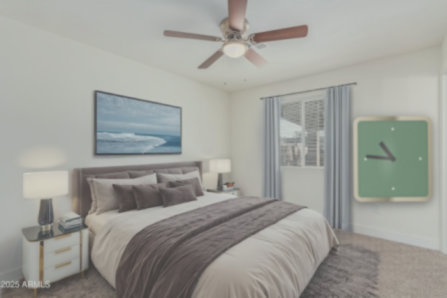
10:46
